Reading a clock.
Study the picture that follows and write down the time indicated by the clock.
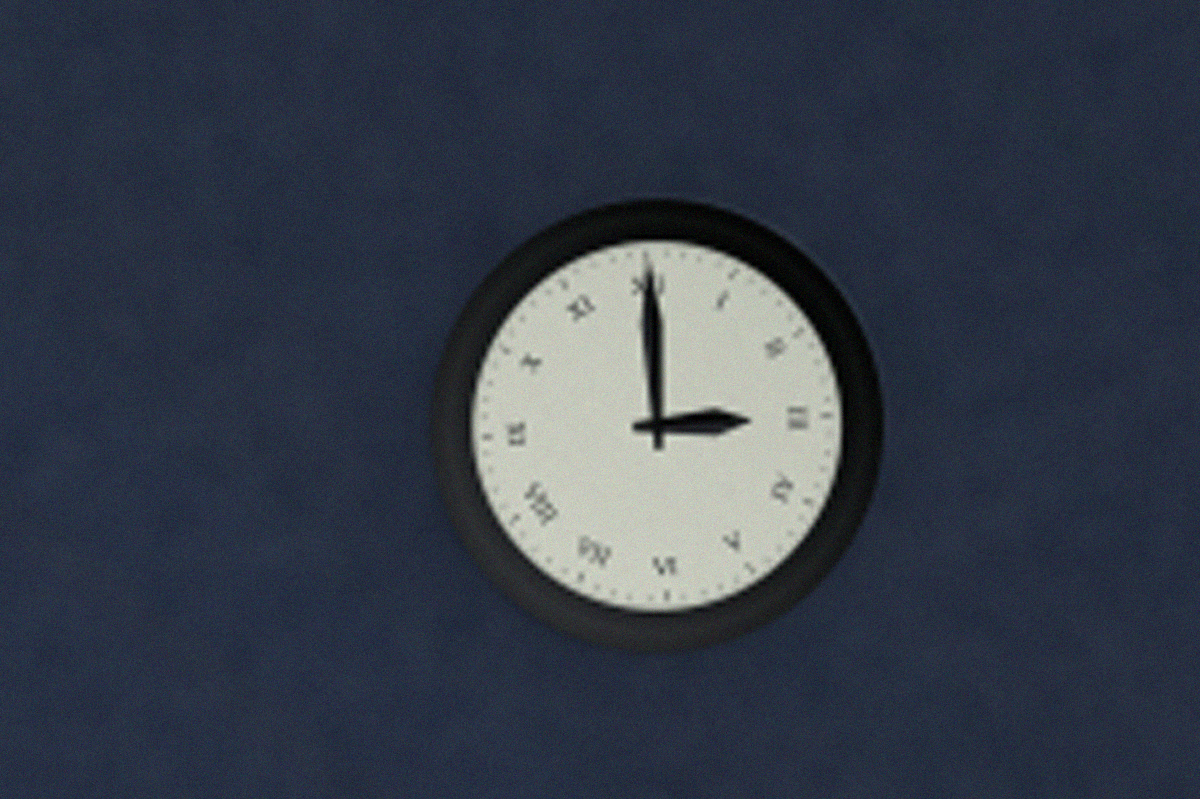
3:00
